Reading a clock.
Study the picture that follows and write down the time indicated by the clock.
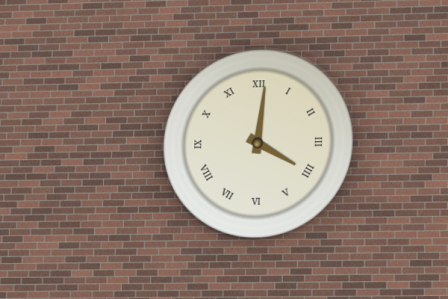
4:01
